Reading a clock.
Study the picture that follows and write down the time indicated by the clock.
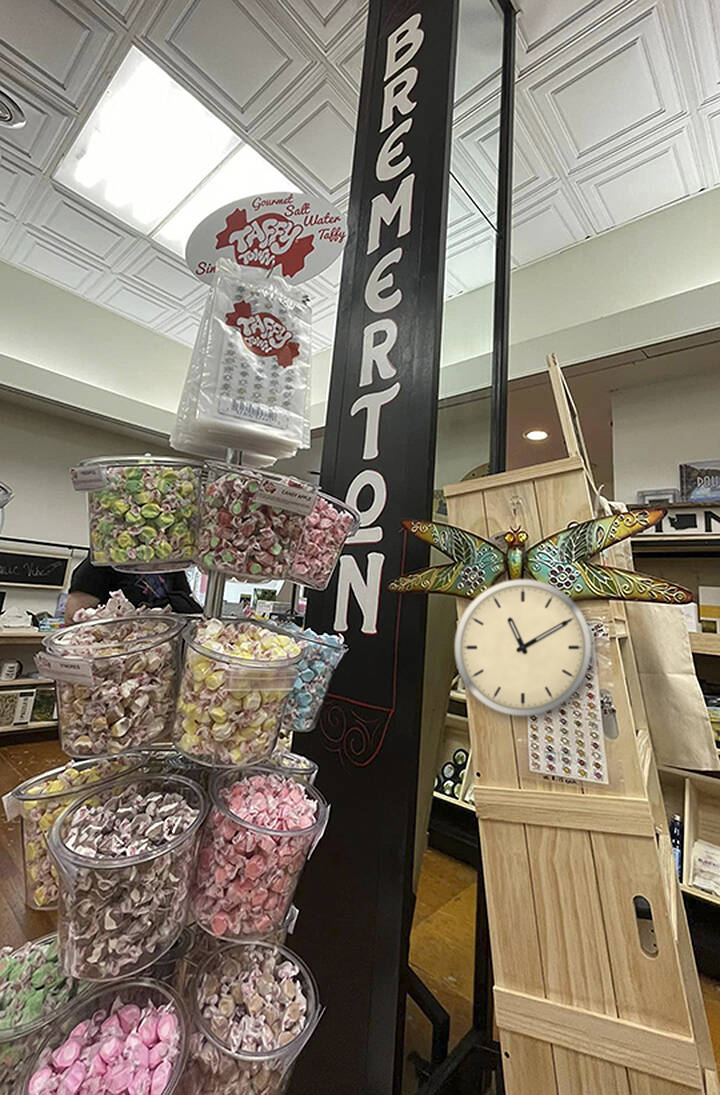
11:10
